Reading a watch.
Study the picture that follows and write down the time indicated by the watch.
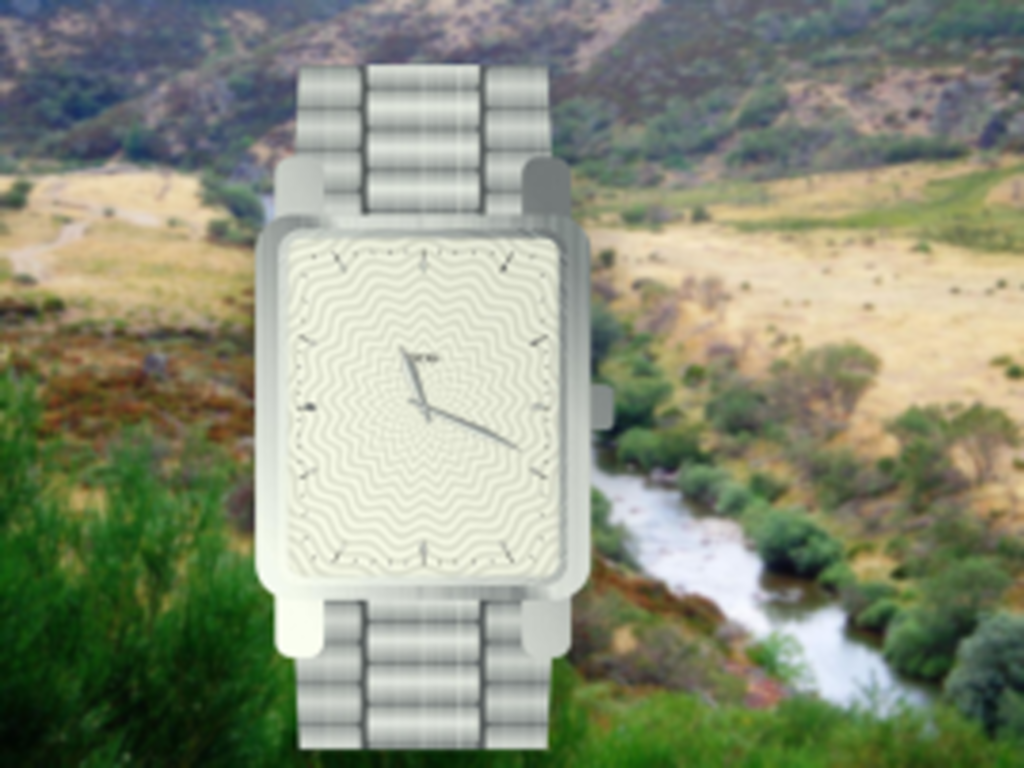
11:19
